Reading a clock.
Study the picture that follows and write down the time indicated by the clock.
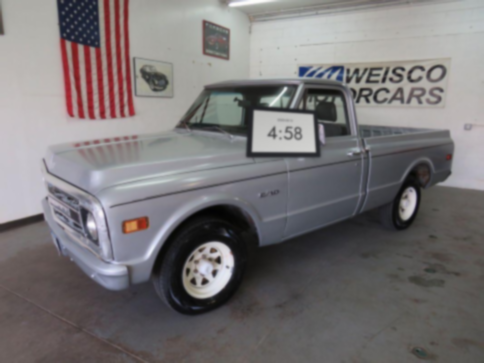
4:58
